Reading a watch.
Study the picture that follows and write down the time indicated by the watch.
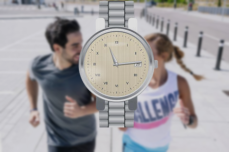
11:14
